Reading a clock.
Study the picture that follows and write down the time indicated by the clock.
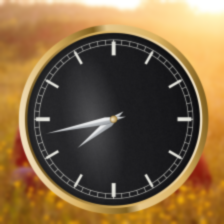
7:43
